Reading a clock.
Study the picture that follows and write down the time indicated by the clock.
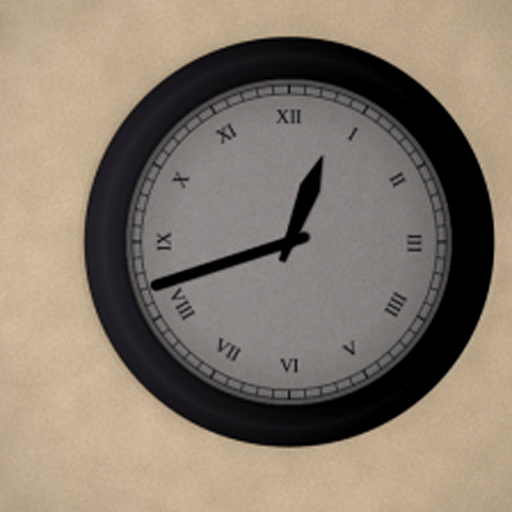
12:42
